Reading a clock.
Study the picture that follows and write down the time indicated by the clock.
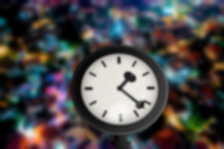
1:22
